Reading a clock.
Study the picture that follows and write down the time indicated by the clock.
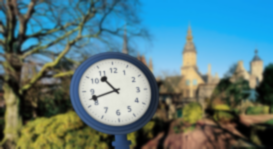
10:42
